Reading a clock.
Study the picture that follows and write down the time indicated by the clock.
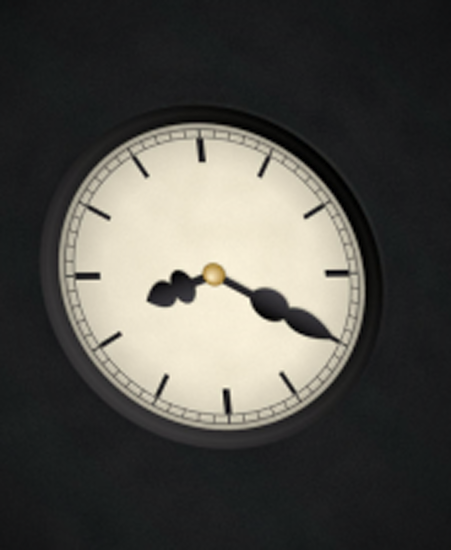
8:20
